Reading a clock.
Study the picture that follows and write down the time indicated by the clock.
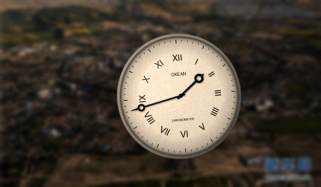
1:43
